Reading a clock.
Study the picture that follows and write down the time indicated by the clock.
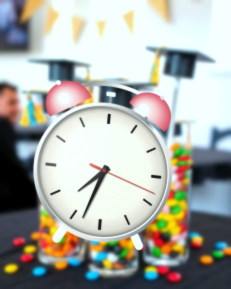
7:33:18
